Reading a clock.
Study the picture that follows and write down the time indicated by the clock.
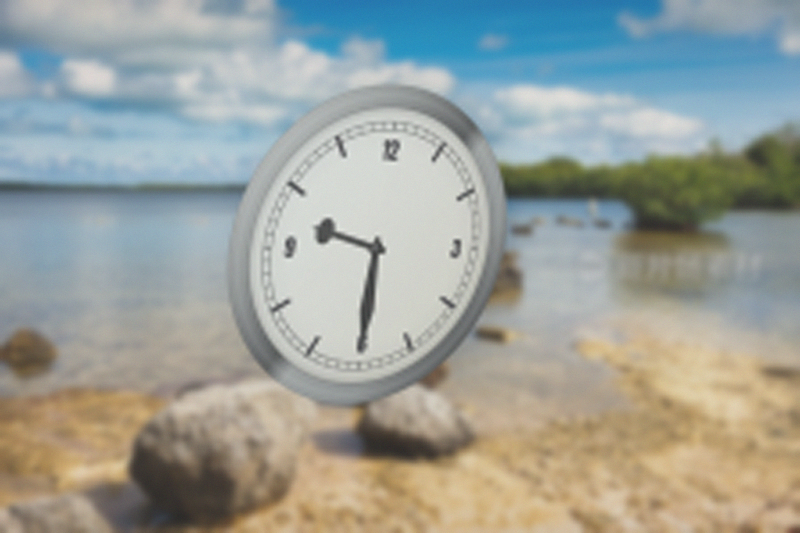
9:30
